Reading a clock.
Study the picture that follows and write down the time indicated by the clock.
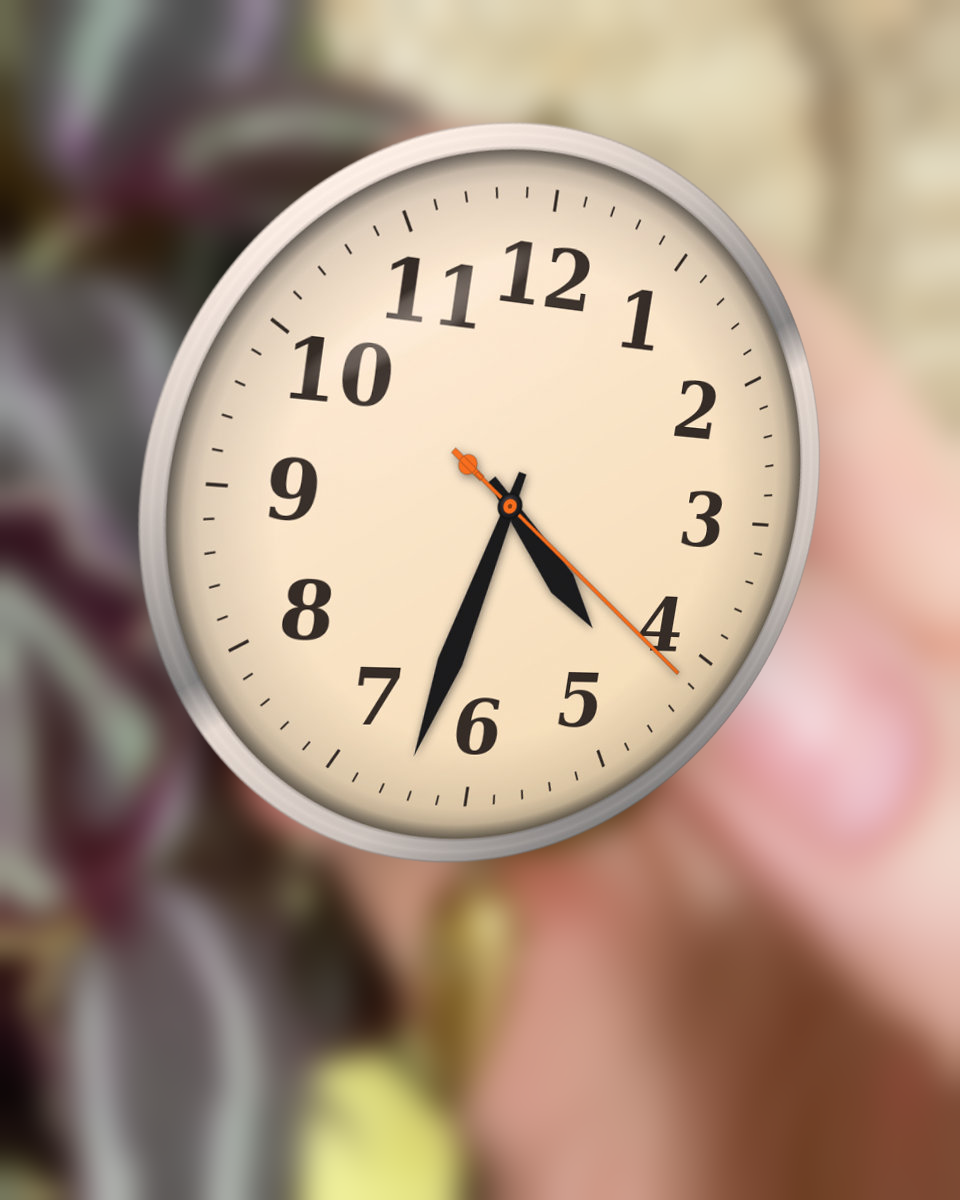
4:32:21
